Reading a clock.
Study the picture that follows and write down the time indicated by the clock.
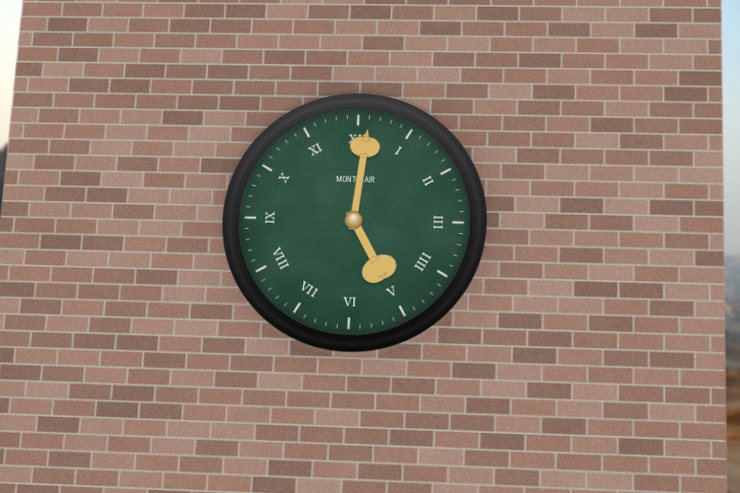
5:01
